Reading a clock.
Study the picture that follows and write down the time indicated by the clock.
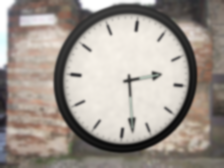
2:28
